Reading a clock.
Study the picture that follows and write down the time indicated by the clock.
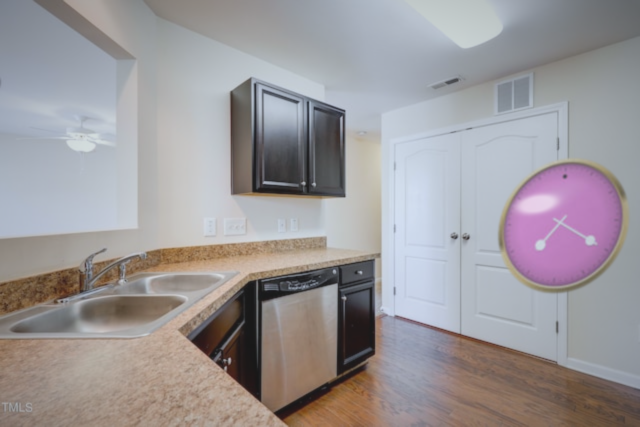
7:20
